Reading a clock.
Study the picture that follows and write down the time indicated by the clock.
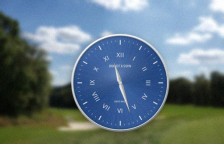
11:27
